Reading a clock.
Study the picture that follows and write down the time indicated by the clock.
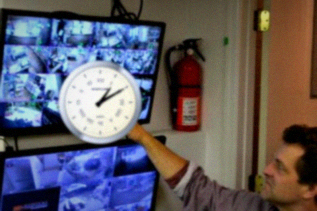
1:10
